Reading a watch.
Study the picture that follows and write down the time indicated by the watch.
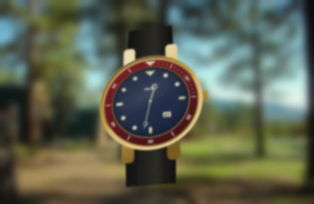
12:32
